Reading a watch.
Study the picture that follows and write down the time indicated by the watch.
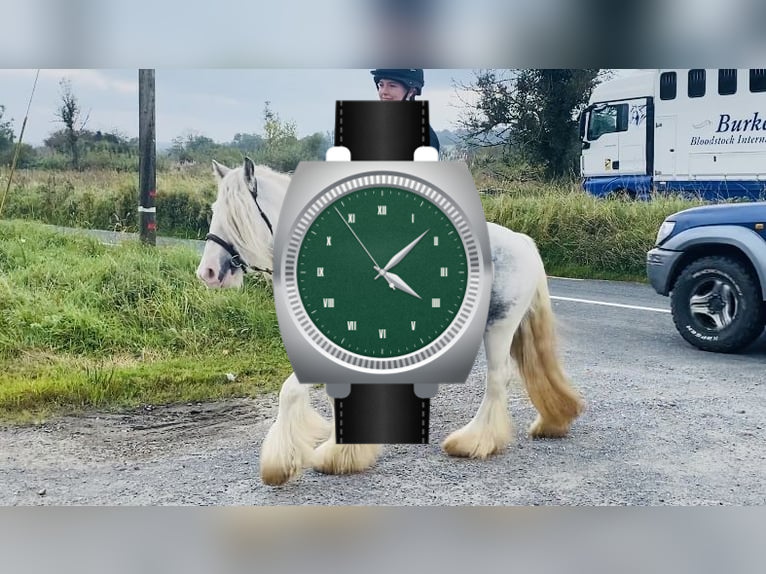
4:07:54
